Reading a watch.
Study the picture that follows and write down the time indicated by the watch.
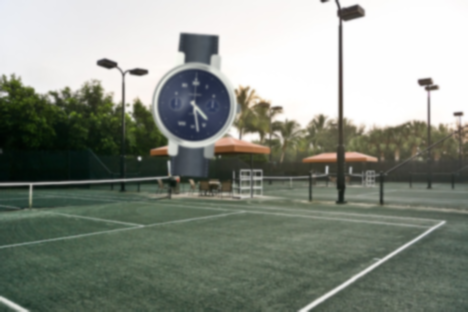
4:28
